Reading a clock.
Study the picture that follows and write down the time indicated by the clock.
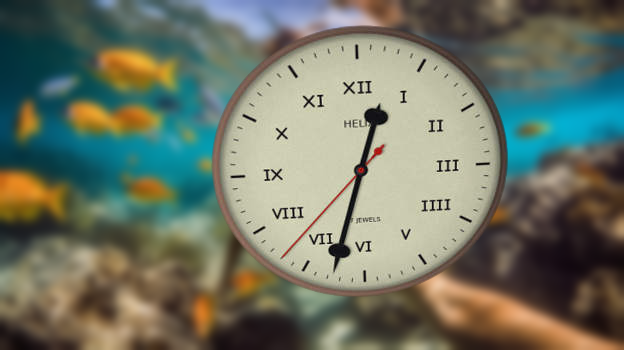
12:32:37
